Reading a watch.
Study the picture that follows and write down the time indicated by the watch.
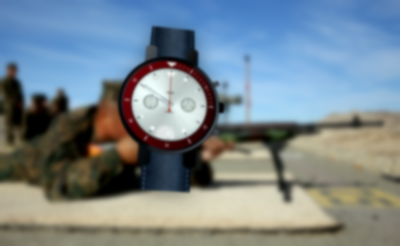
9:50
